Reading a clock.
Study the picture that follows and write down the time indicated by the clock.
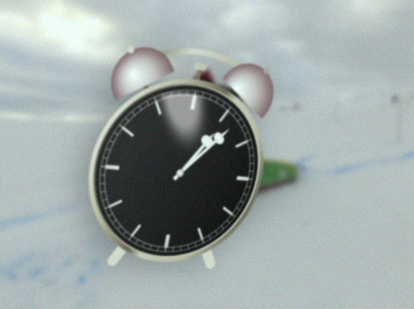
1:07
